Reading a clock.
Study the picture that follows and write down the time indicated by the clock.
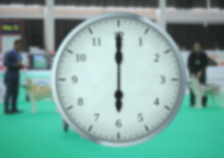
6:00
